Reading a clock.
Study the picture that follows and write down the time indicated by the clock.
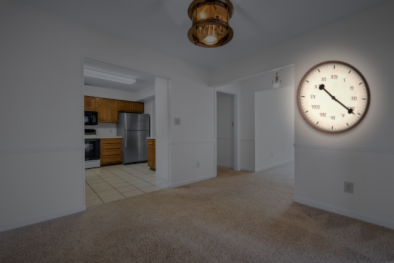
10:21
